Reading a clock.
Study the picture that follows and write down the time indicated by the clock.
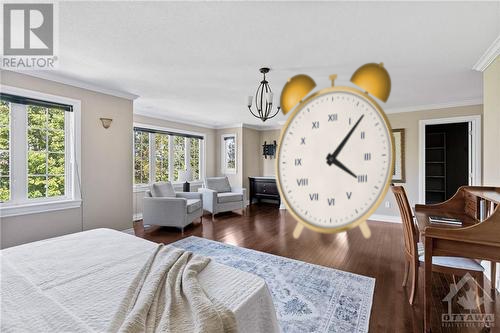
4:07
